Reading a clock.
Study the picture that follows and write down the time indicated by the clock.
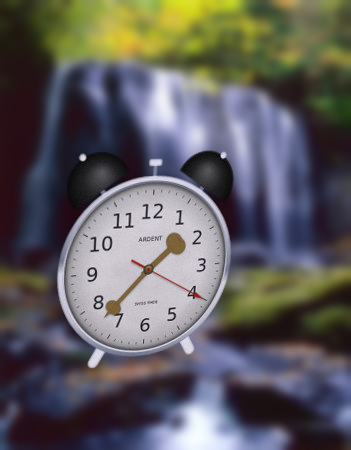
1:37:20
